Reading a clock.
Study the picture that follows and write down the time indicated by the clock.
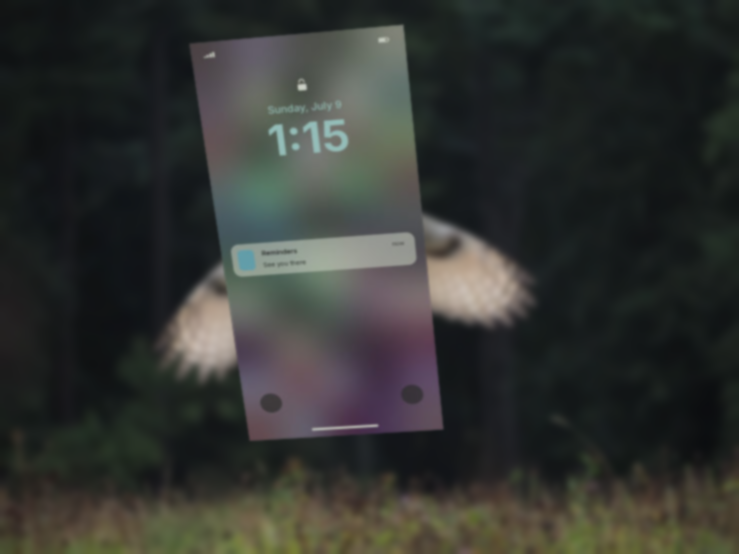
1:15
